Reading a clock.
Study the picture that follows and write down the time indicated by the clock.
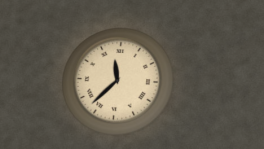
11:37
